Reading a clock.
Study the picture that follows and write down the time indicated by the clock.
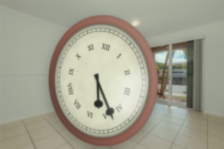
5:23
